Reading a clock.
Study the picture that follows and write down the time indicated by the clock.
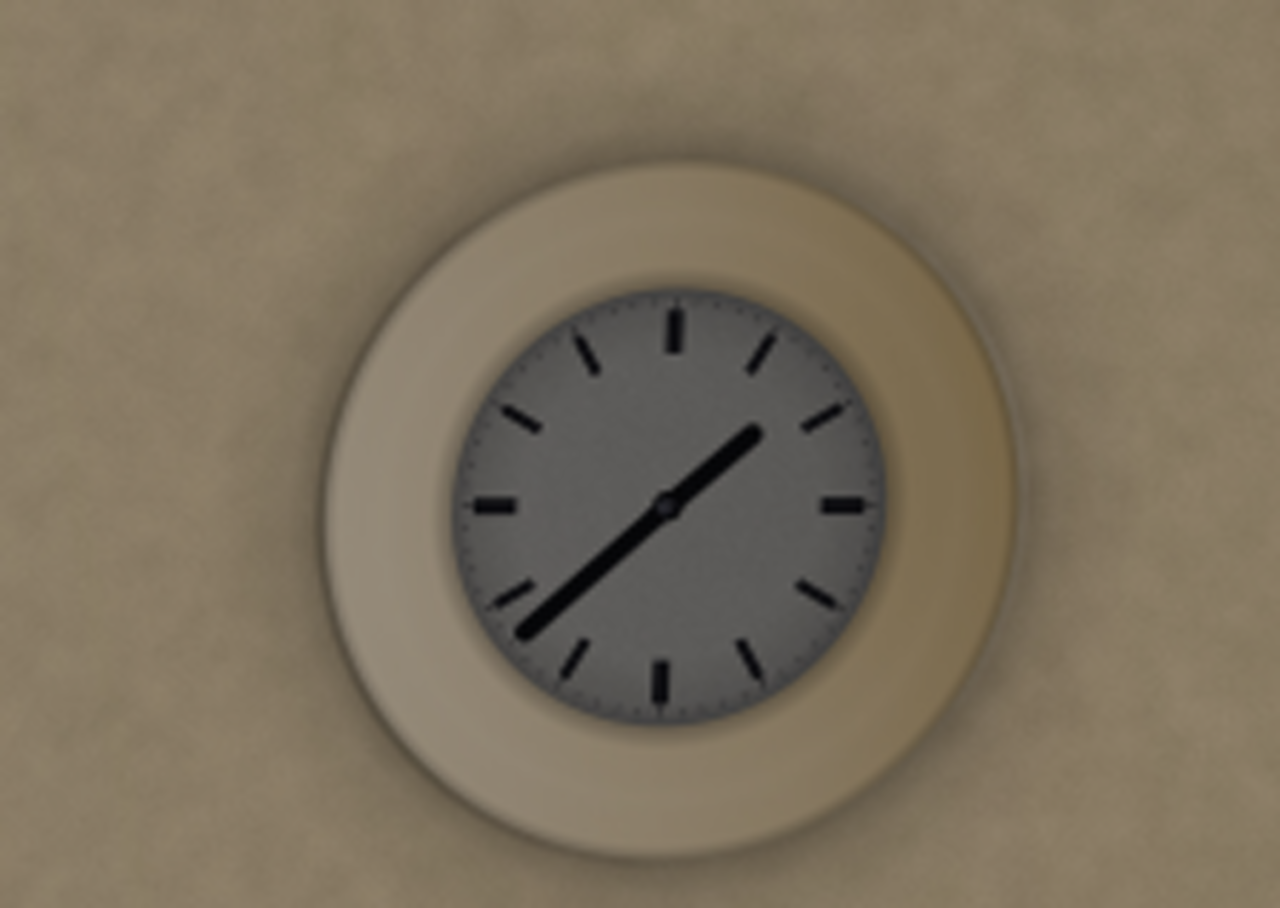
1:38
